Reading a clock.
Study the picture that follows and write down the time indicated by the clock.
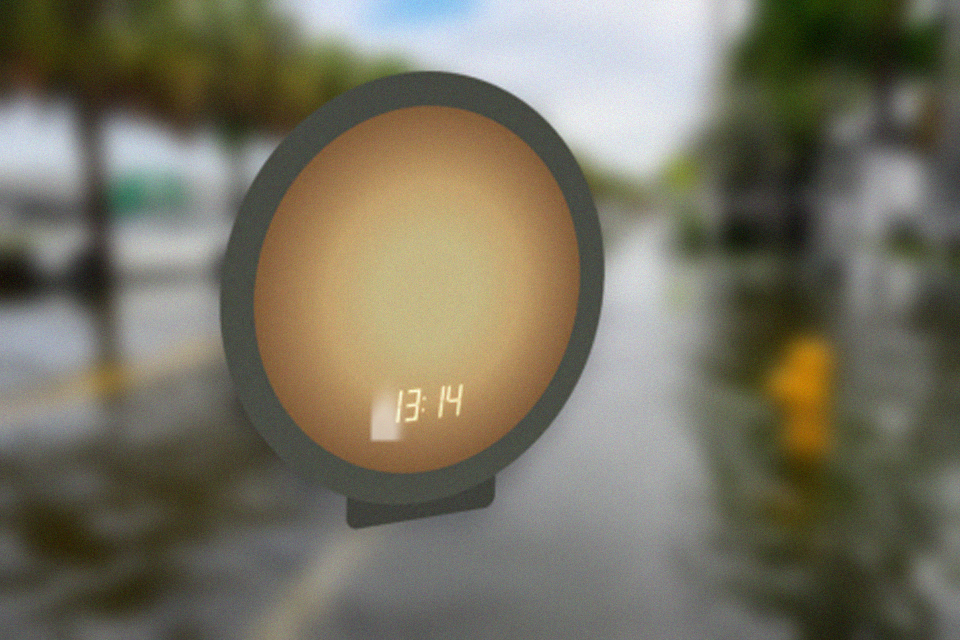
13:14
